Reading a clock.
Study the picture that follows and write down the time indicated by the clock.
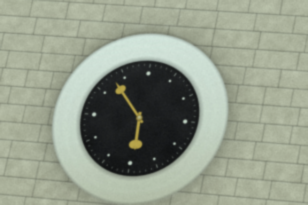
5:53
